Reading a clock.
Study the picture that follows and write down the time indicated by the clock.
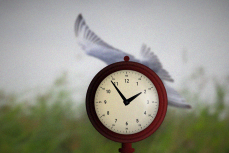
1:54
